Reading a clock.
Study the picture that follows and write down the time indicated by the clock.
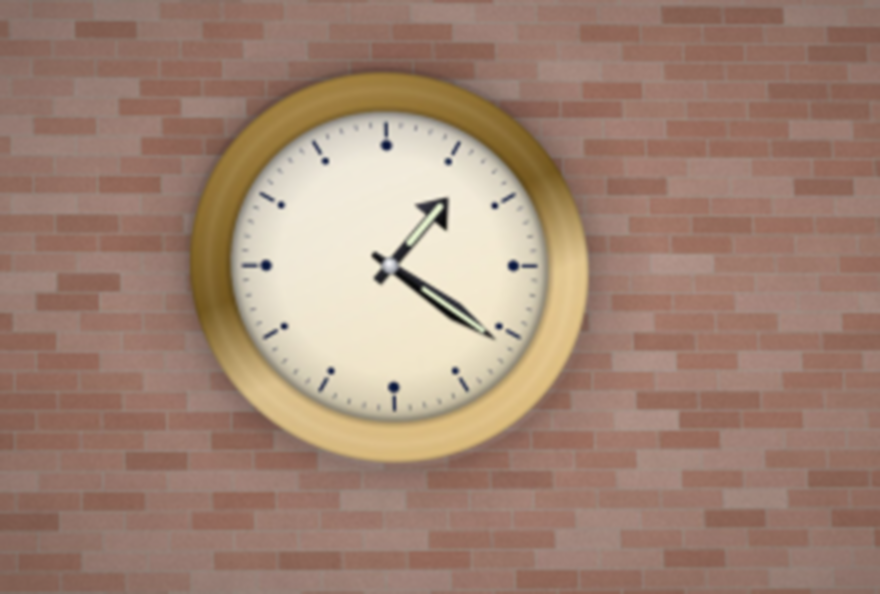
1:21
